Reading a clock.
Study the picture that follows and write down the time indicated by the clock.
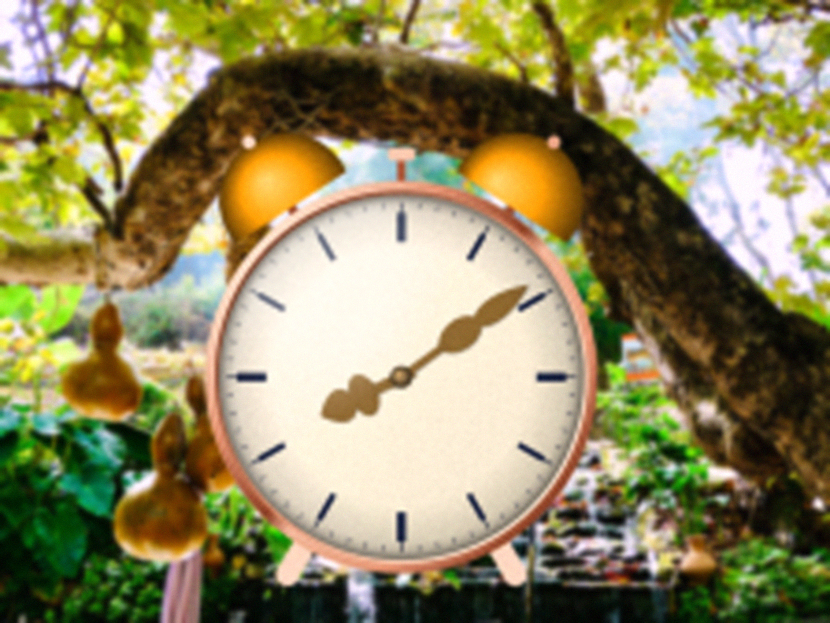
8:09
